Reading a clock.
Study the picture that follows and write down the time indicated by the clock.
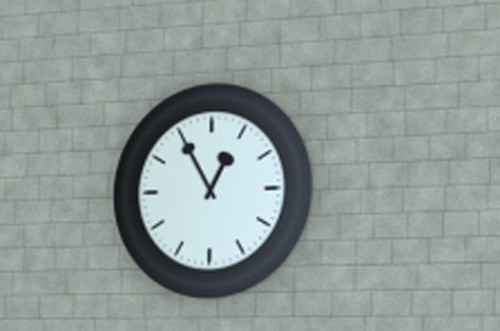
12:55
